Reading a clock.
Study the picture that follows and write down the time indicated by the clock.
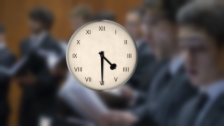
4:30
